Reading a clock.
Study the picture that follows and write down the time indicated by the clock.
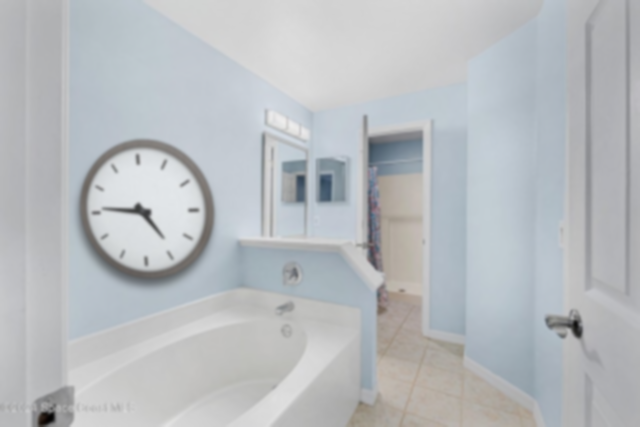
4:46
